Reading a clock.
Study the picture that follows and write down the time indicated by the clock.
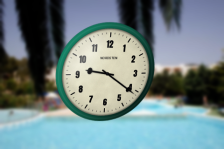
9:21
